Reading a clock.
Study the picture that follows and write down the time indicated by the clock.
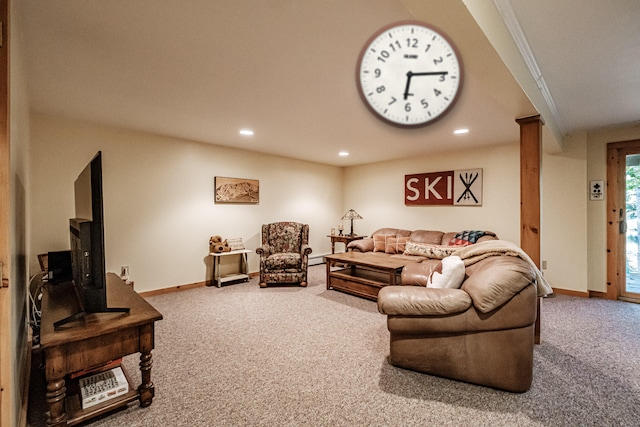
6:14
